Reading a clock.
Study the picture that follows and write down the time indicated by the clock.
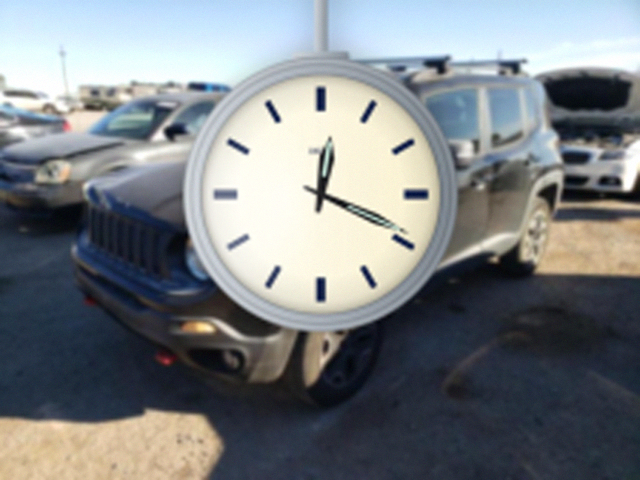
12:19
